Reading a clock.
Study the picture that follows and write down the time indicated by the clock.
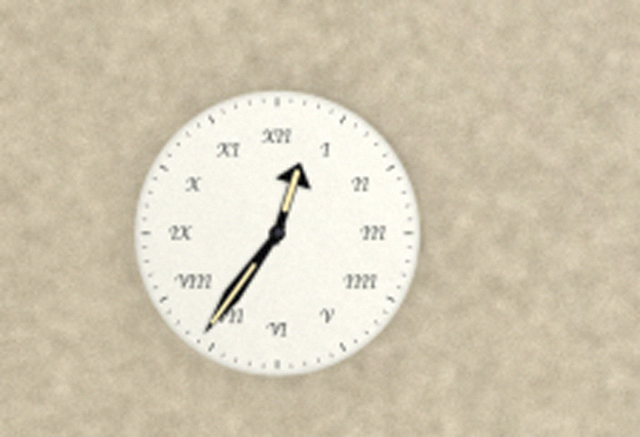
12:36
